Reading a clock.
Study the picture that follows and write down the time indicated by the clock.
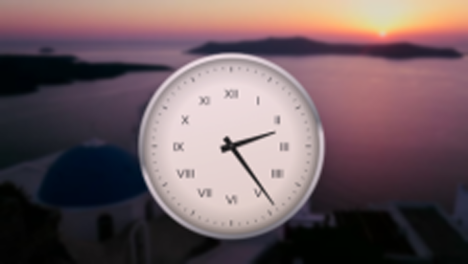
2:24
